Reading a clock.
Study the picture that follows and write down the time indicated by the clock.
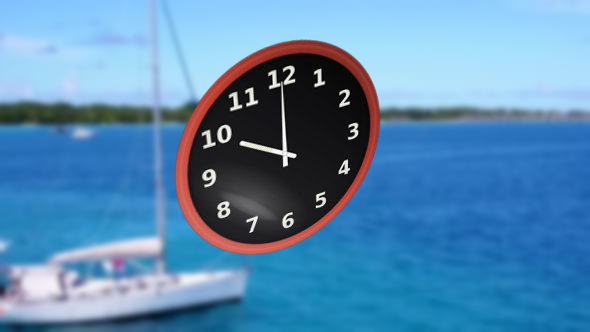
10:00
